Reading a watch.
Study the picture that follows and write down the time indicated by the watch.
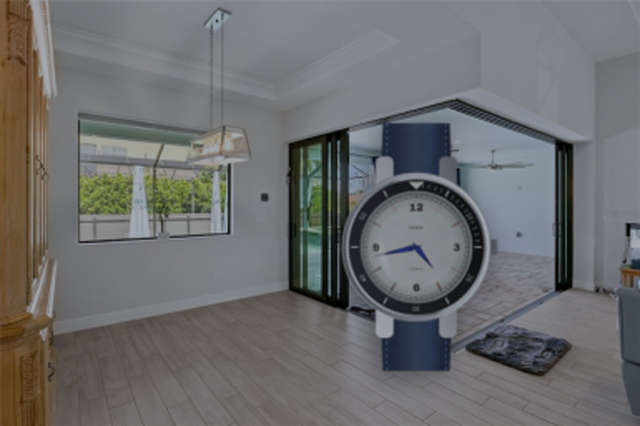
4:43
